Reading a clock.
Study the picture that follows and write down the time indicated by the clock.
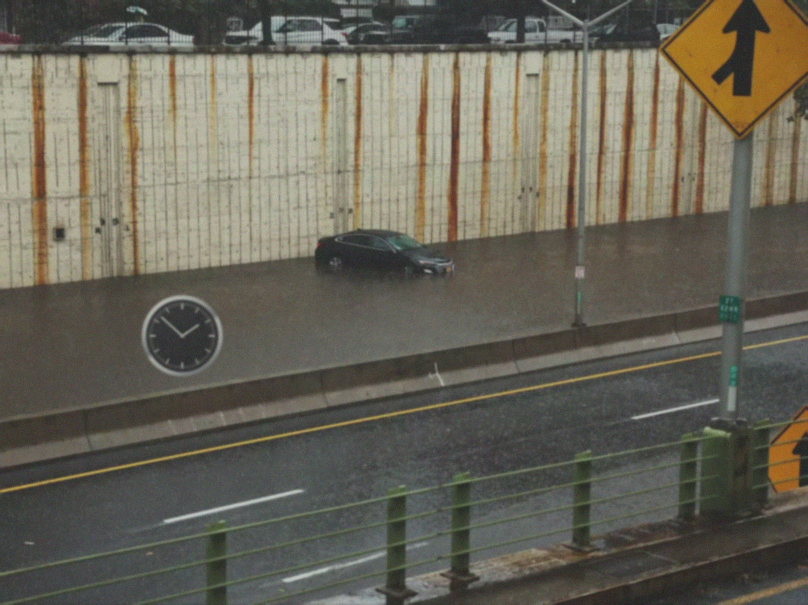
1:52
